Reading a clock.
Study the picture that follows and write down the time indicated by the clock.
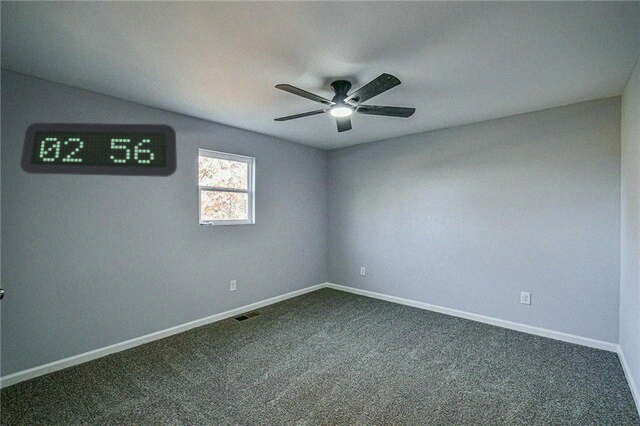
2:56
